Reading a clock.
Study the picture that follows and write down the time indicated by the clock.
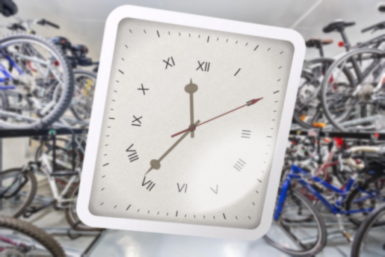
11:36:10
